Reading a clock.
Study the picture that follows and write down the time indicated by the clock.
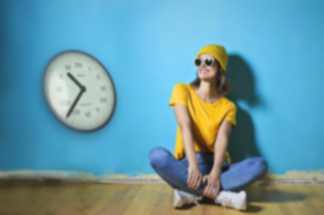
10:37
